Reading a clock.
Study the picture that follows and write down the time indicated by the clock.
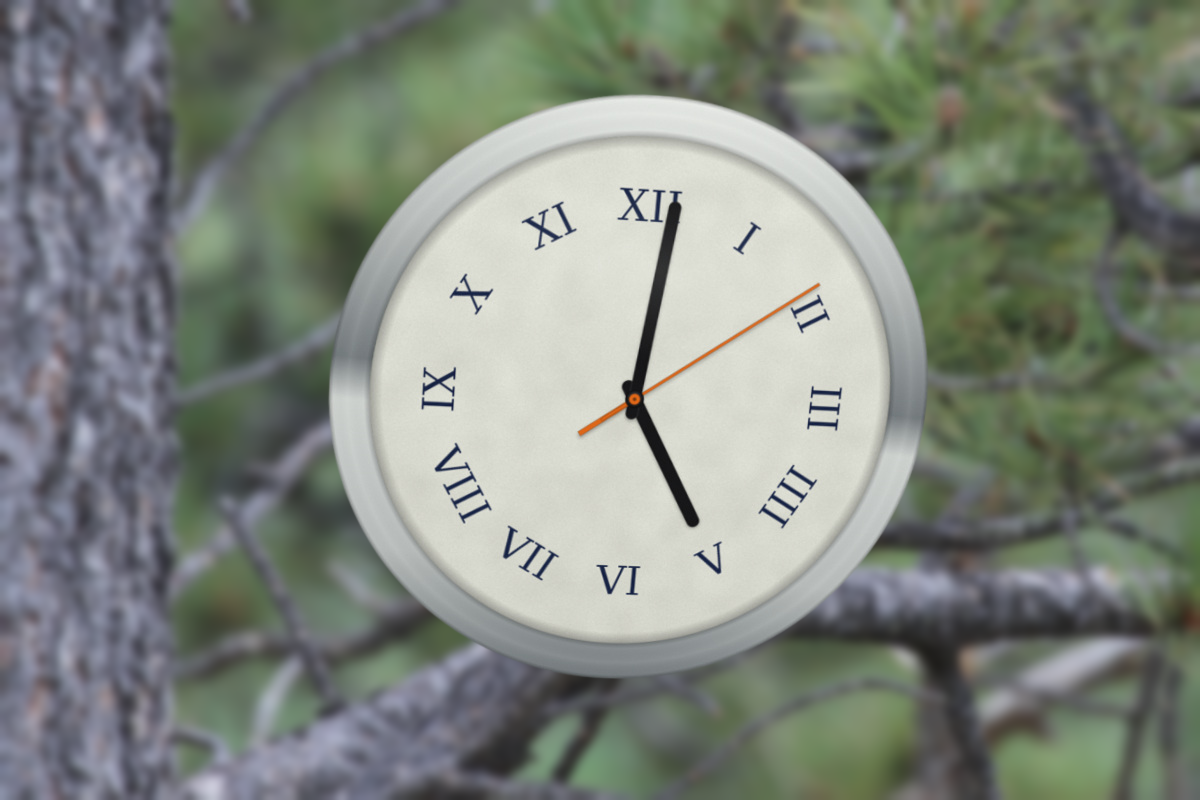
5:01:09
